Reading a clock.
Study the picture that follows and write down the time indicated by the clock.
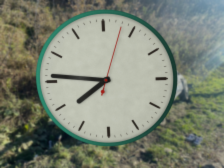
7:46:03
